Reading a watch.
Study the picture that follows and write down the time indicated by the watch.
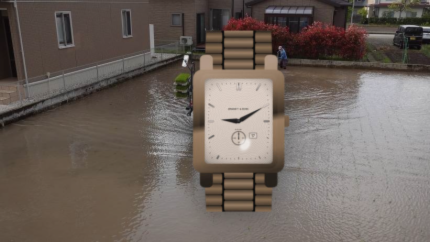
9:10
